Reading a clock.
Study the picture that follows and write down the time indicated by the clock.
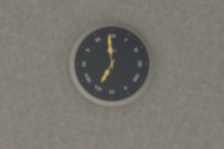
6:59
